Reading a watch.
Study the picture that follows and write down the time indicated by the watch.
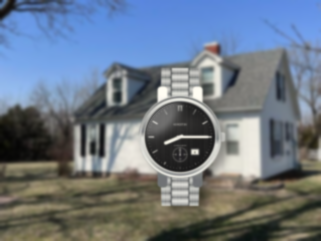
8:15
